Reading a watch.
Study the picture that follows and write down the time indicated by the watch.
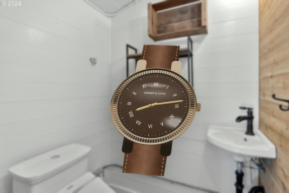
8:13
